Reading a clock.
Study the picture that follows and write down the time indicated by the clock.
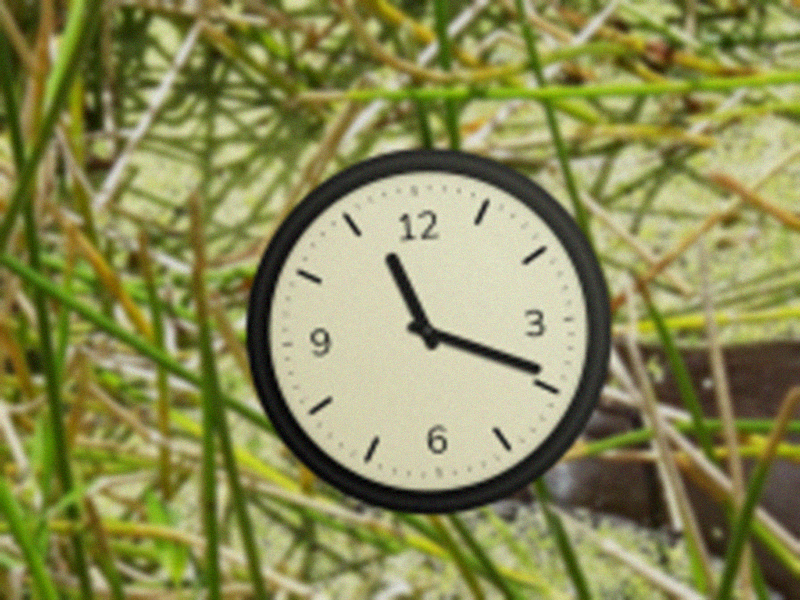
11:19
